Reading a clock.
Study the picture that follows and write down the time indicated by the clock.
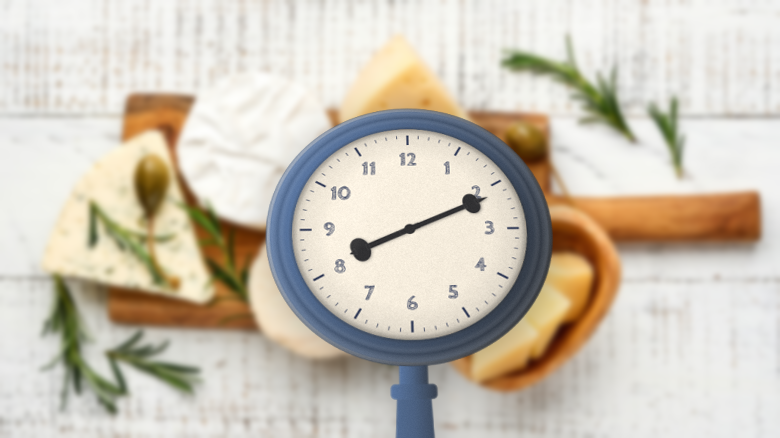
8:11
